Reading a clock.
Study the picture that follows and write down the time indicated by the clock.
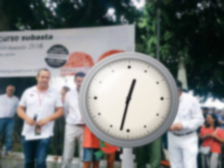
12:32
